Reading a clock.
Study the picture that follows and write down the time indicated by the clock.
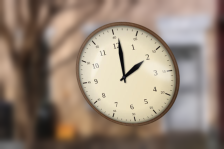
2:01
